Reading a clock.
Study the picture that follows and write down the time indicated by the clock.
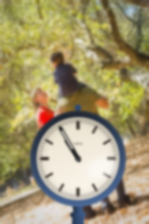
10:55
